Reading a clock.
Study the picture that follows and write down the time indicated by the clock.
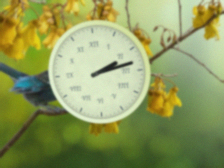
2:13
